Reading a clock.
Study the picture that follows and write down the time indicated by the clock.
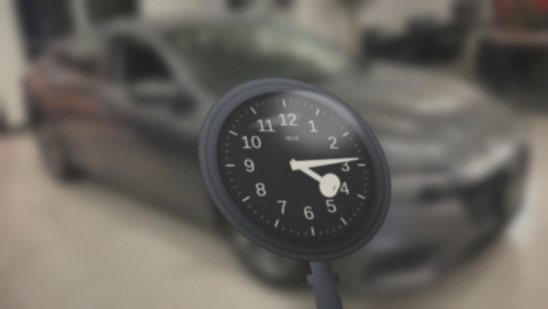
4:14
